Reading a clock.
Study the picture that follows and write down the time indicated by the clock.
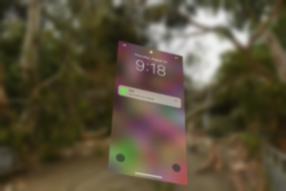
9:18
